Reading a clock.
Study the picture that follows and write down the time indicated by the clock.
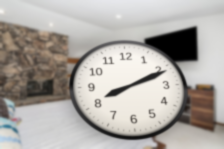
8:11
